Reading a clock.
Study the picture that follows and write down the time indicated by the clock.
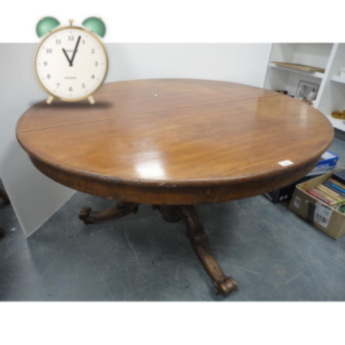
11:03
